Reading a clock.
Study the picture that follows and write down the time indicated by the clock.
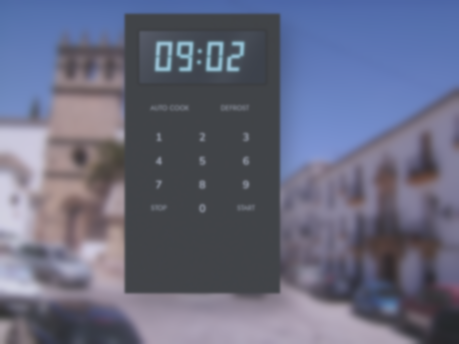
9:02
